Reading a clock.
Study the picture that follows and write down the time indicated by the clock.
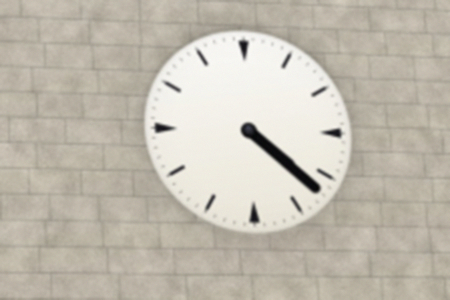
4:22
